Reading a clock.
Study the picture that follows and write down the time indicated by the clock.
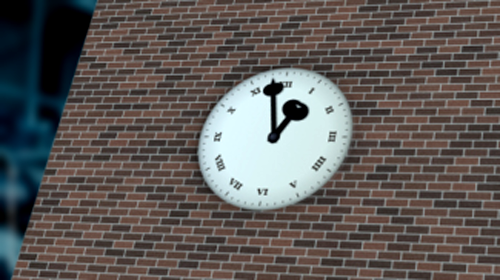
12:58
